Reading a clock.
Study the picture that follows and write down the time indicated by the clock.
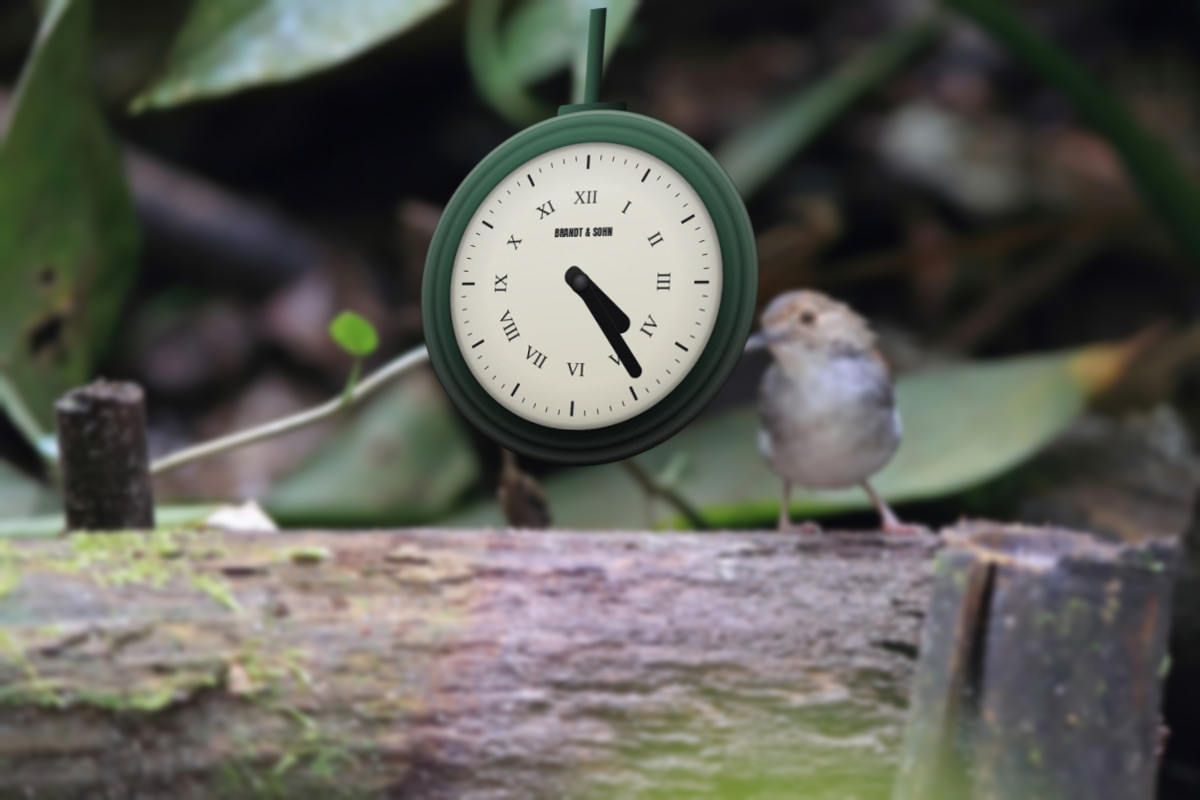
4:24
